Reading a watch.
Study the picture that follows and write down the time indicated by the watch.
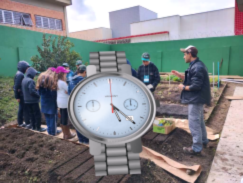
5:23
